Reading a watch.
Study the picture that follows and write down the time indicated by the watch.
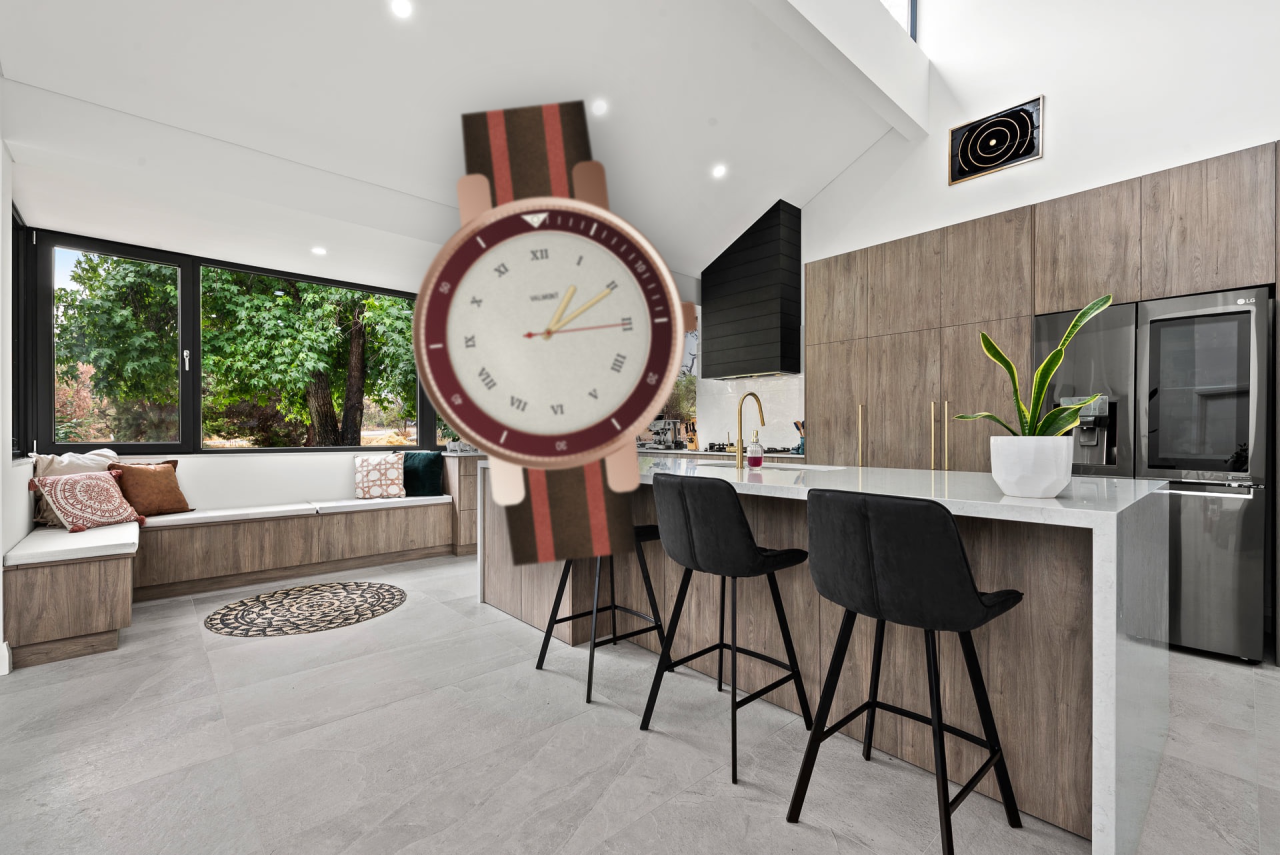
1:10:15
